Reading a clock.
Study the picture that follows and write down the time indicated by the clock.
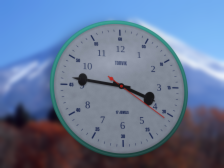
3:46:21
